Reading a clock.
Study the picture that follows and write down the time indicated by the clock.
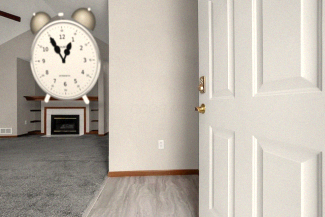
12:55
